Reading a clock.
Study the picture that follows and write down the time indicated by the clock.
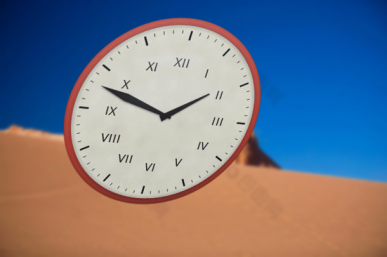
1:48
